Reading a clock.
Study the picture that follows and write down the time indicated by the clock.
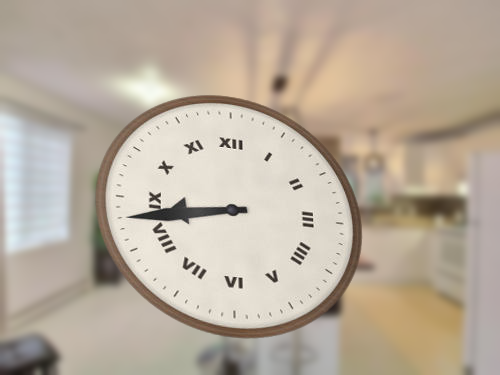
8:43
